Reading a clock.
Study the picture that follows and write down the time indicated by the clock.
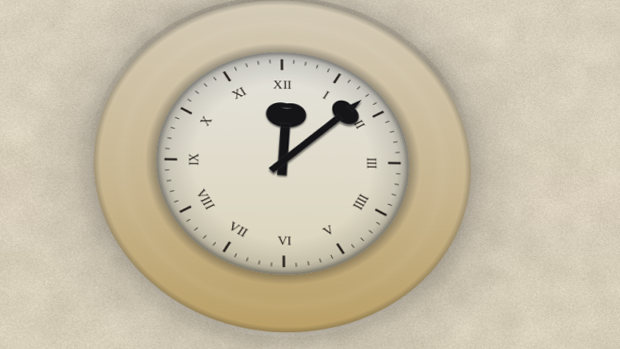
12:08
